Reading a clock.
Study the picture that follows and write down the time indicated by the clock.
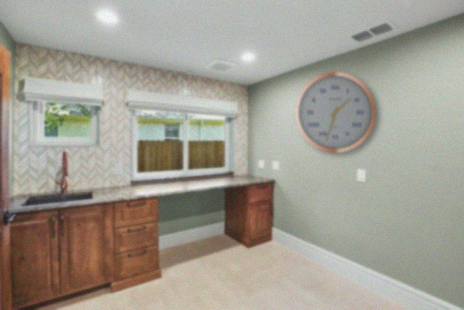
1:33
